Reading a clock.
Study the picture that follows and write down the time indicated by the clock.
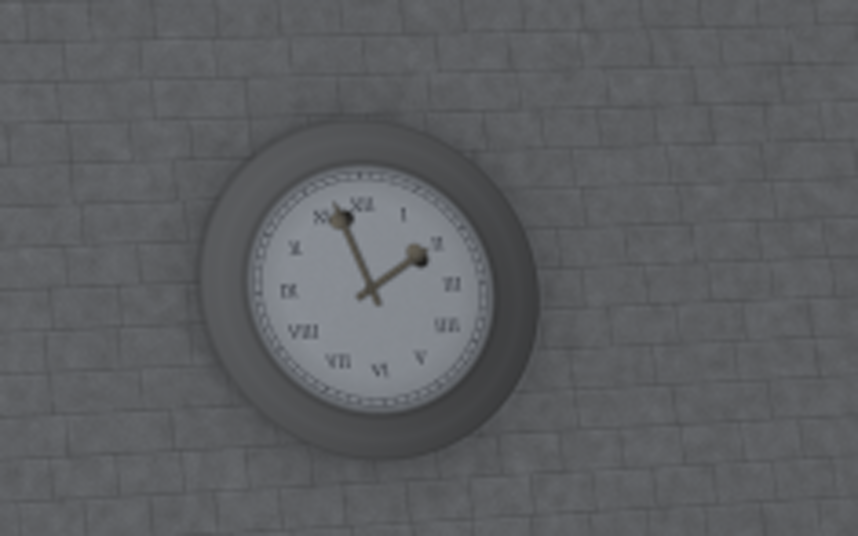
1:57
